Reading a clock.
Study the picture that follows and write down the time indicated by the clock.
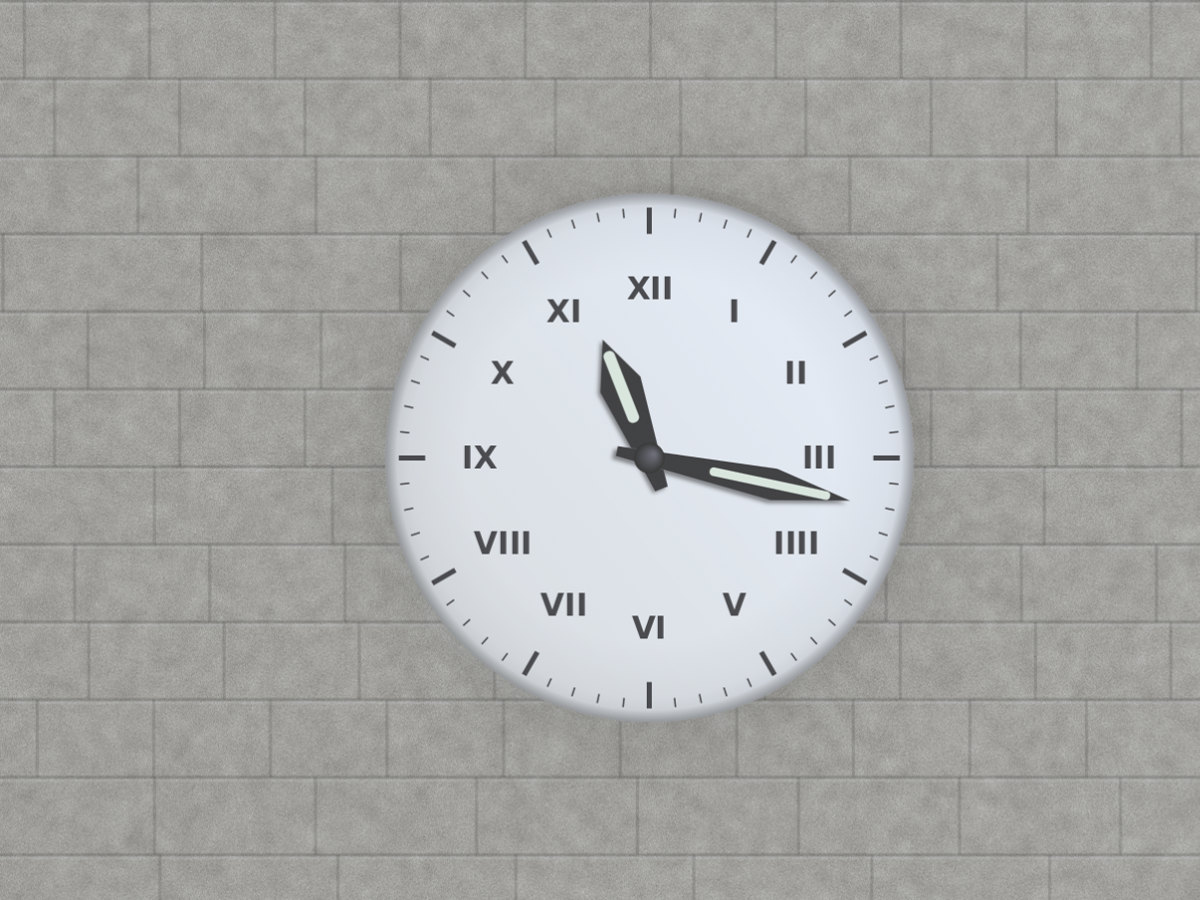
11:17
